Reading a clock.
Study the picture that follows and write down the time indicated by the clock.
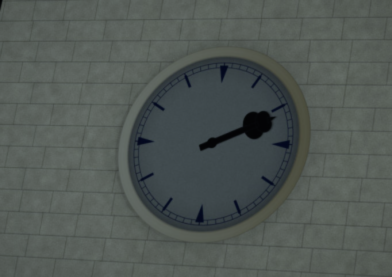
2:11
